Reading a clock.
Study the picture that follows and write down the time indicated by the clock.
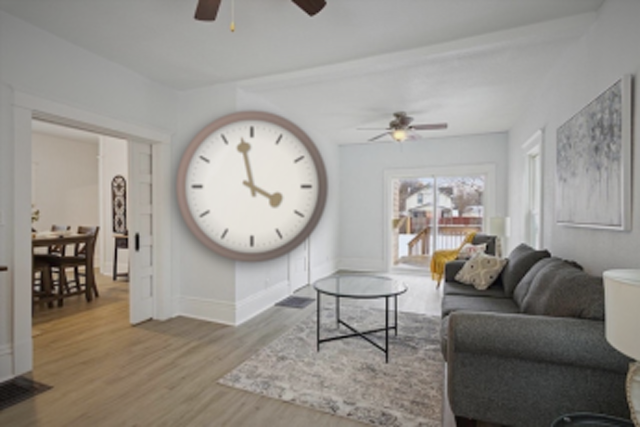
3:58
